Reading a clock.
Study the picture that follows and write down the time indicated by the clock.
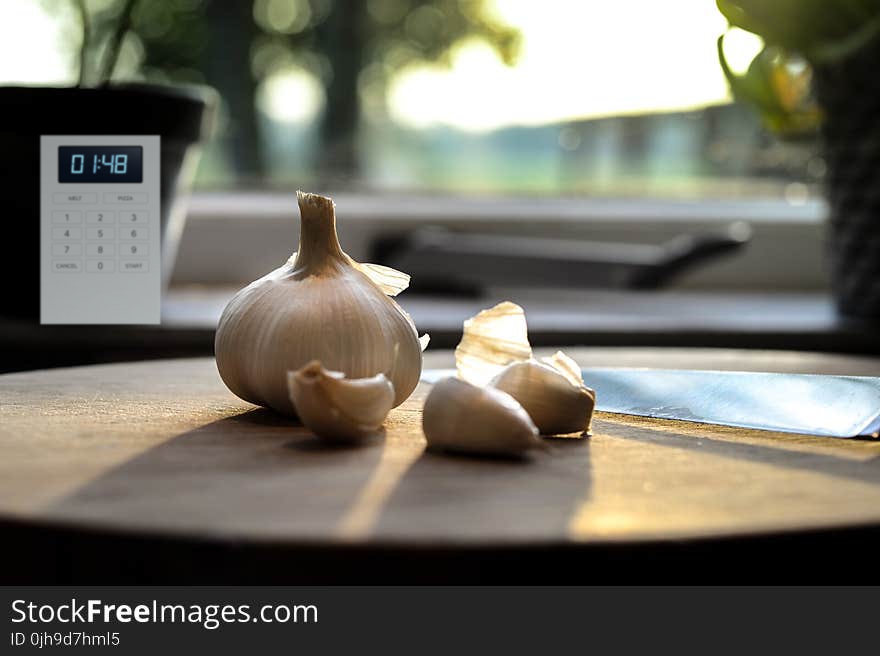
1:48
